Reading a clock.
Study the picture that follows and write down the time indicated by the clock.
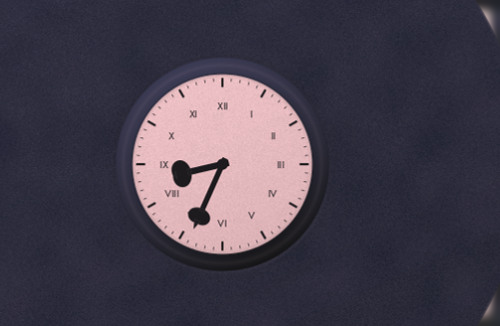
8:34
